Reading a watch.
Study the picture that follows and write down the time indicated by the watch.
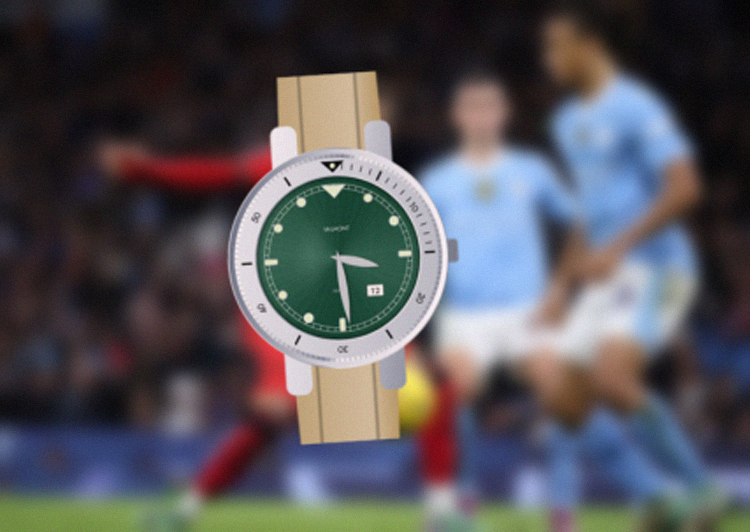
3:29
